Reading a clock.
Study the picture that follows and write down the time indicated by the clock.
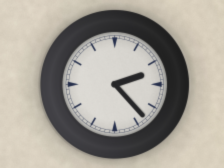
2:23
